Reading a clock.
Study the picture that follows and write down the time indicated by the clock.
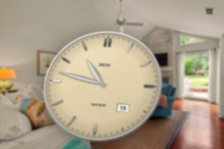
10:47
